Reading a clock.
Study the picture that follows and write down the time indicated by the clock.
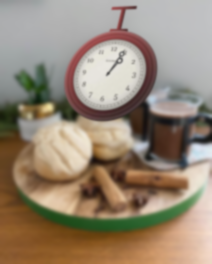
1:04
